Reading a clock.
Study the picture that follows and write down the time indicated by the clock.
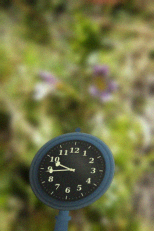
9:44
